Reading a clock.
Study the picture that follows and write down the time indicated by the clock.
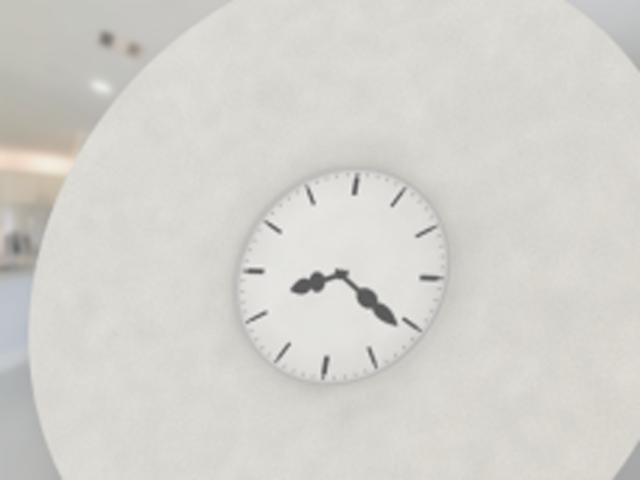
8:21
